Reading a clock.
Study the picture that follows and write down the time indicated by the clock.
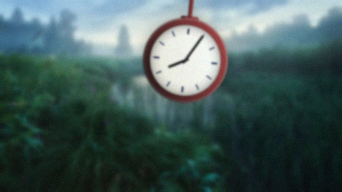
8:05
